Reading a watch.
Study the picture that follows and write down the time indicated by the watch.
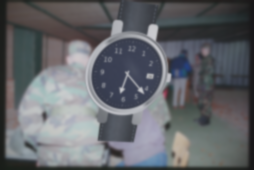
6:22
